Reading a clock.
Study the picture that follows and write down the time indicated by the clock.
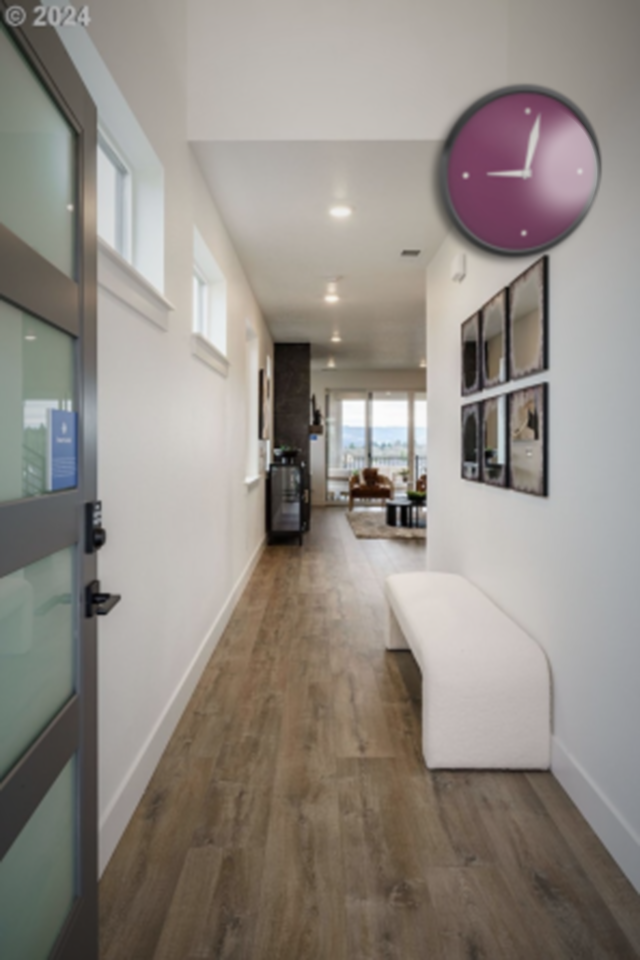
9:02
